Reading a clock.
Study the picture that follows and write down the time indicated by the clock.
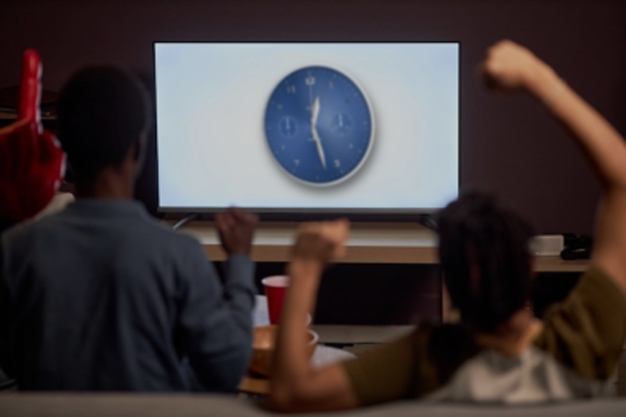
12:28
